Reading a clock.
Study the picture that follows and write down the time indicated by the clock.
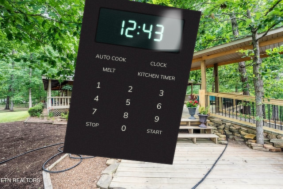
12:43
